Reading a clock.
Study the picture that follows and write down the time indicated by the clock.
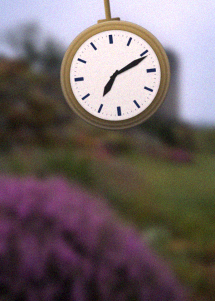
7:11
